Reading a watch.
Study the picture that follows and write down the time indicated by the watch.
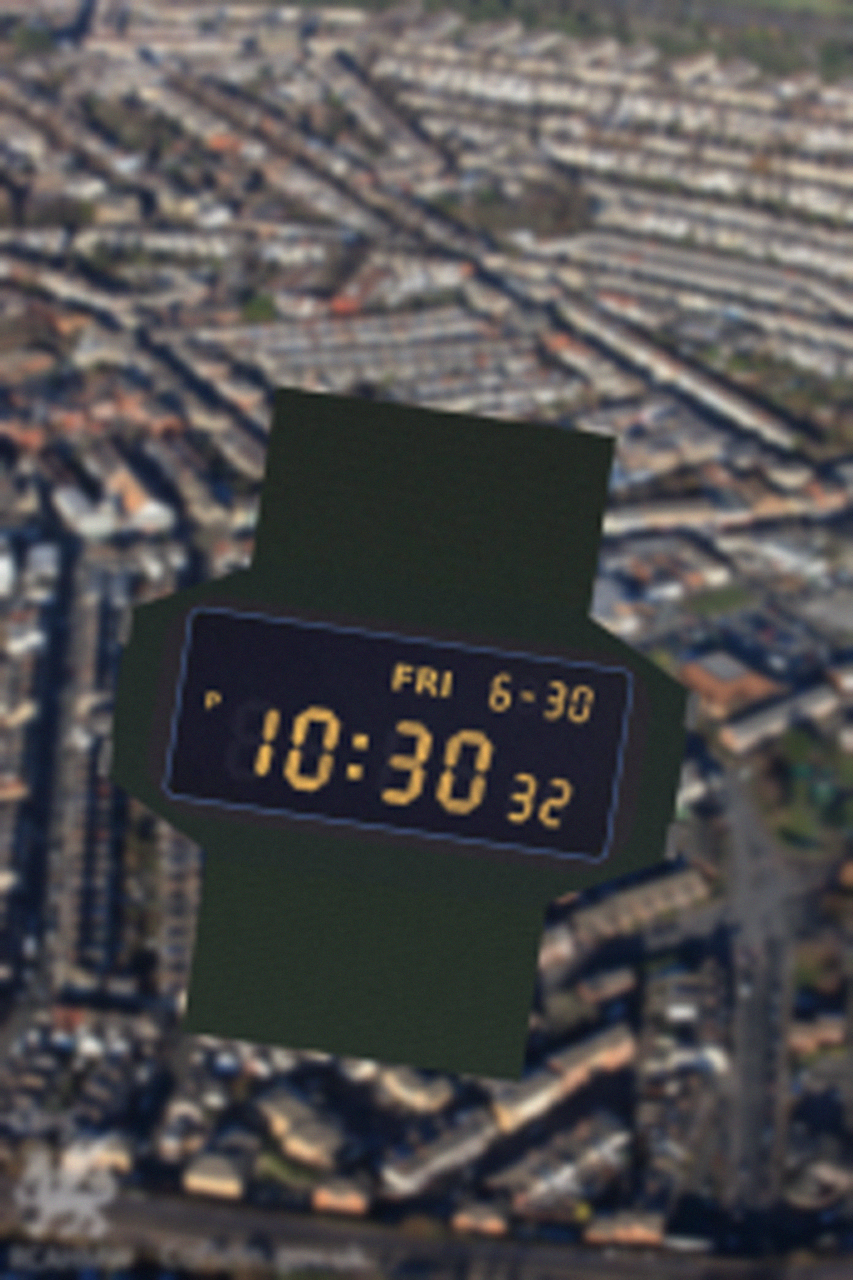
10:30:32
